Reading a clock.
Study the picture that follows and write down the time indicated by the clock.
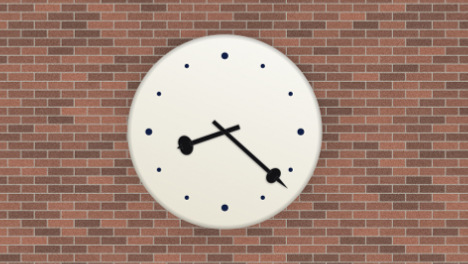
8:22
